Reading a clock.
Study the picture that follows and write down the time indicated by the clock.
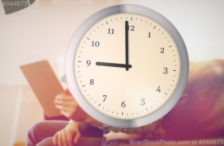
8:59
